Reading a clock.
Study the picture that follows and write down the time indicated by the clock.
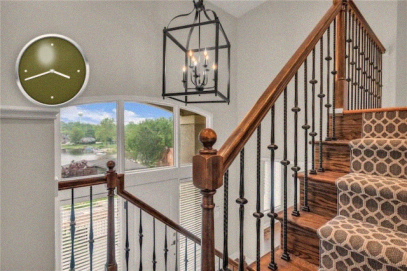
3:42
